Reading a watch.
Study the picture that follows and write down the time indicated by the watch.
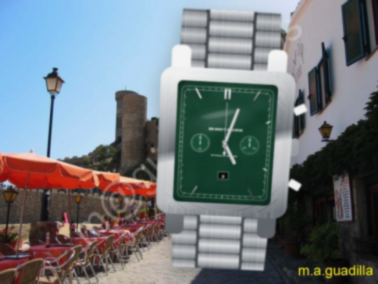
5:03
